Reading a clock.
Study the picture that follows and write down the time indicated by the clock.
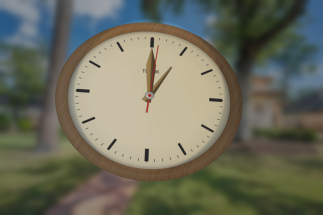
1:00:01
